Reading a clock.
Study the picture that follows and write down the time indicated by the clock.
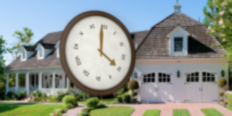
3:59
